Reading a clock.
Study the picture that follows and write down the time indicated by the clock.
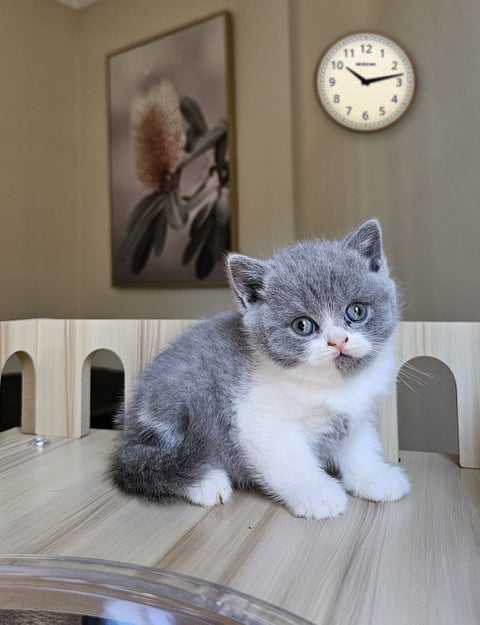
10:13
